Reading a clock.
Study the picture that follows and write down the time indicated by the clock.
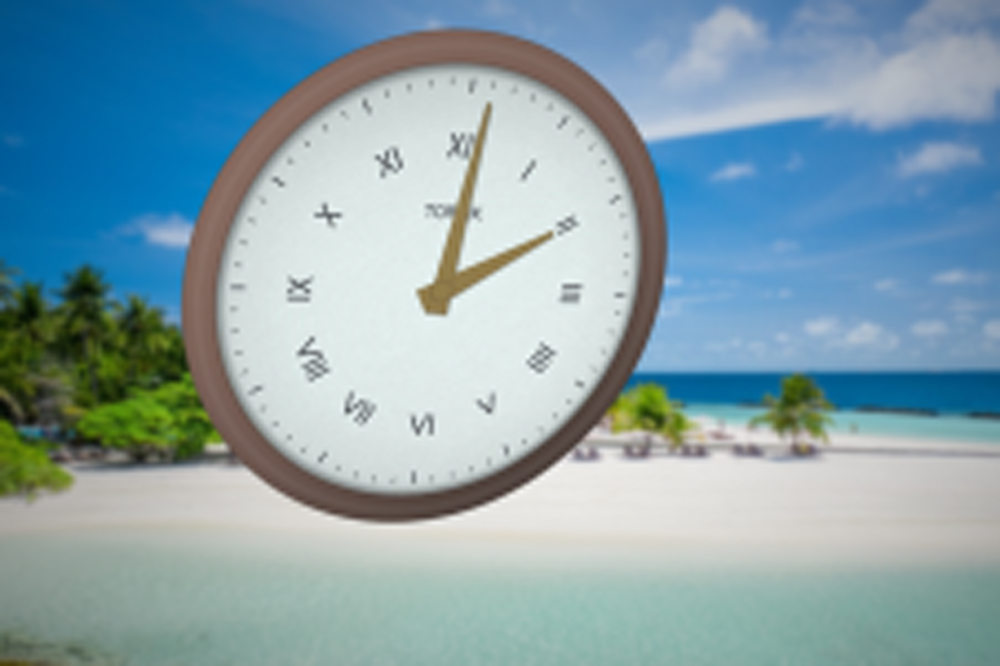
2:01
